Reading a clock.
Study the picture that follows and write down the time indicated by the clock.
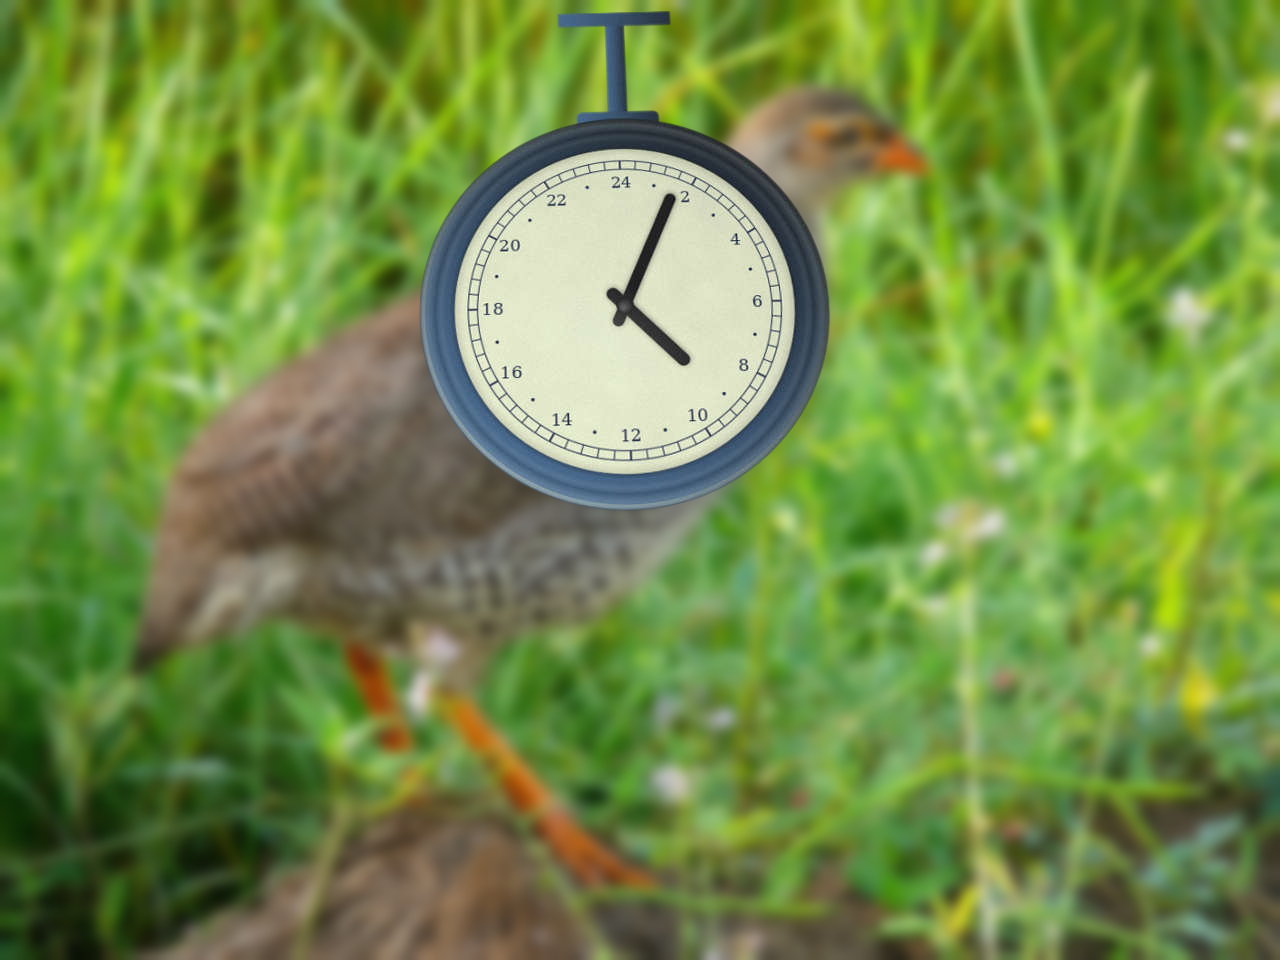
9:04
